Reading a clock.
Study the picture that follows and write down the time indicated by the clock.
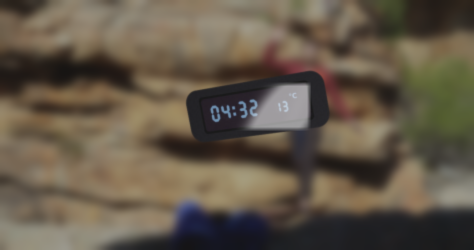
4:32
